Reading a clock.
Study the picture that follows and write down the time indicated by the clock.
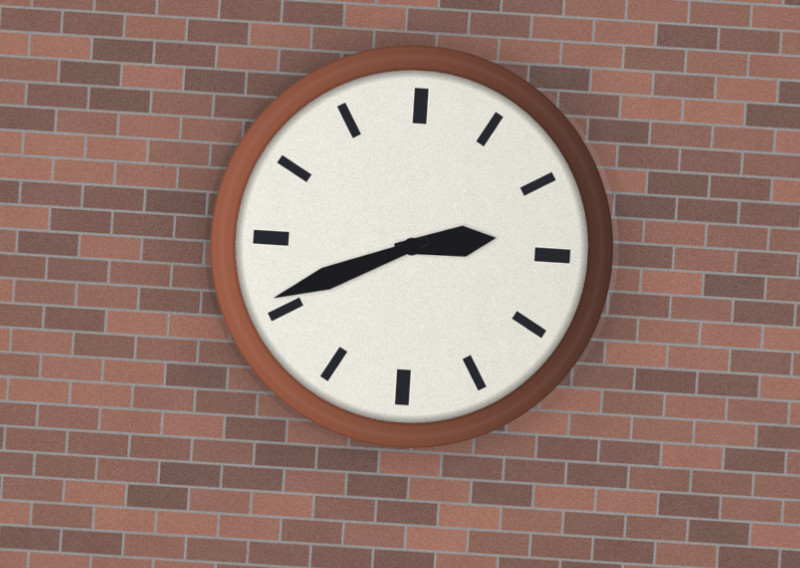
2:41
